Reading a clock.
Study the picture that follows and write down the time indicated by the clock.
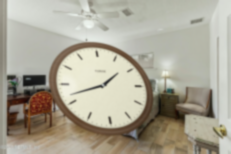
1:42
